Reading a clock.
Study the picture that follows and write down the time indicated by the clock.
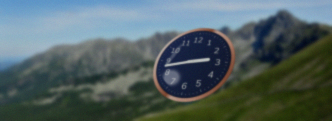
2:43
